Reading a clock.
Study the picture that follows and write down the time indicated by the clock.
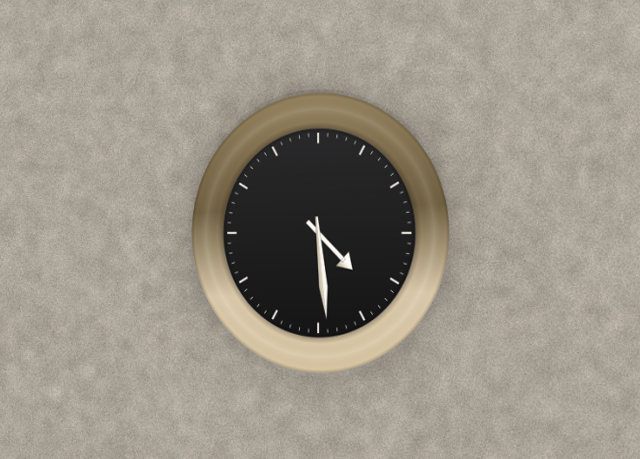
4:29
